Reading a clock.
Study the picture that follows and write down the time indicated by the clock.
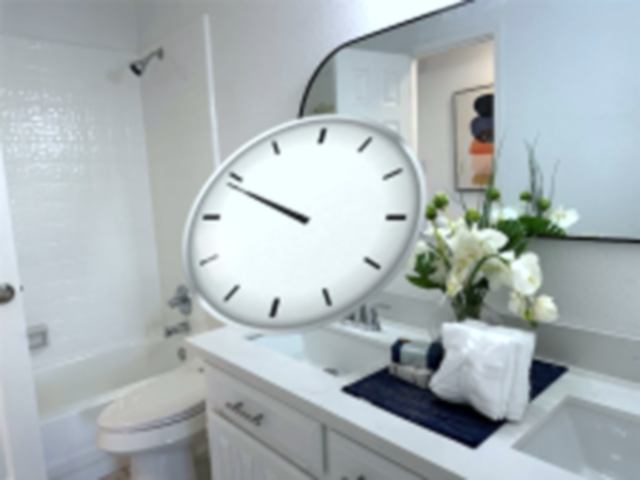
9:49
